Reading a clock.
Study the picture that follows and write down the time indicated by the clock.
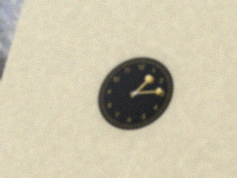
1:14
